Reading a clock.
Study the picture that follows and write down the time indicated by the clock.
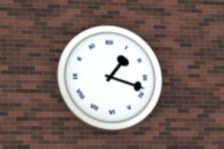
1:18
